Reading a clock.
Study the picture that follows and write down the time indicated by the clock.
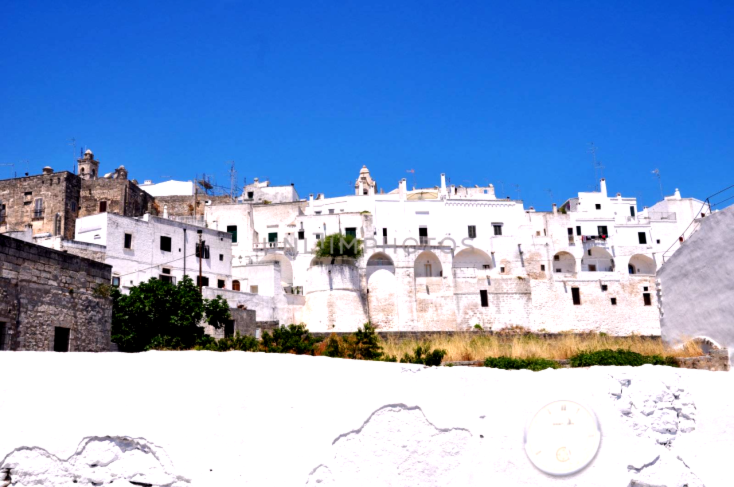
12:27
